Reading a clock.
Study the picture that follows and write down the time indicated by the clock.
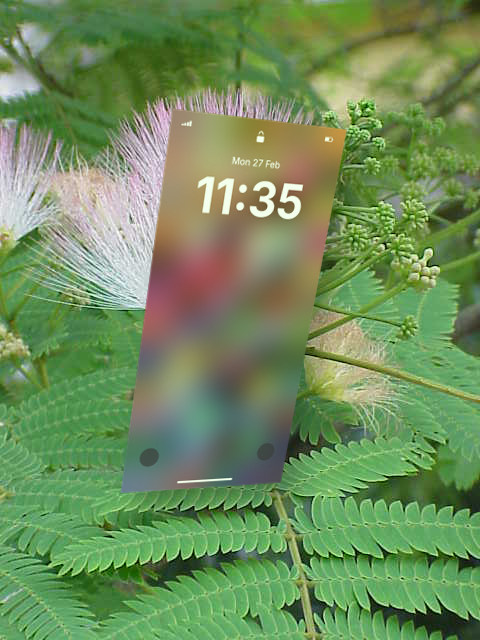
11:35
